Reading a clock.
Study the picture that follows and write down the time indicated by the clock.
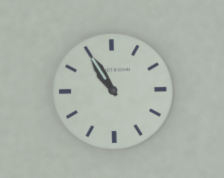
10:55
